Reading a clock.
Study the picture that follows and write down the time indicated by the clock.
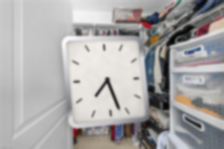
7:27
